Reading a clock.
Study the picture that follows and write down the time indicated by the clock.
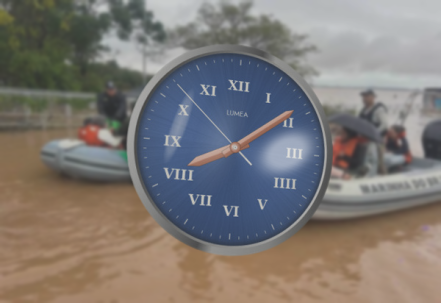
8:08:52
